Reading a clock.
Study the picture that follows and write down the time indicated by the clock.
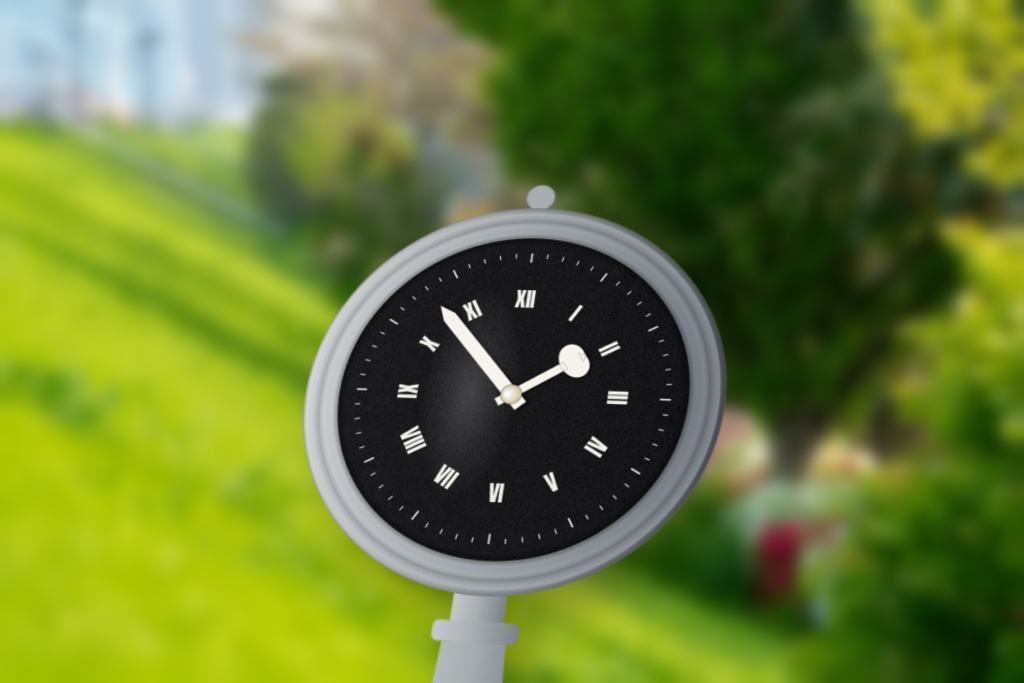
1:53
